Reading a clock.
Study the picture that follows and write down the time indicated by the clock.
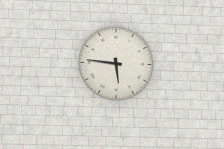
5:46
